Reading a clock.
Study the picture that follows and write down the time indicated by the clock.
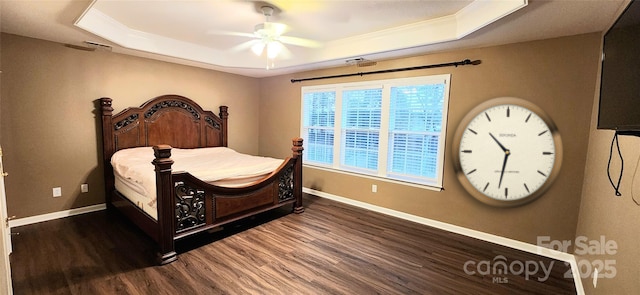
10:32
